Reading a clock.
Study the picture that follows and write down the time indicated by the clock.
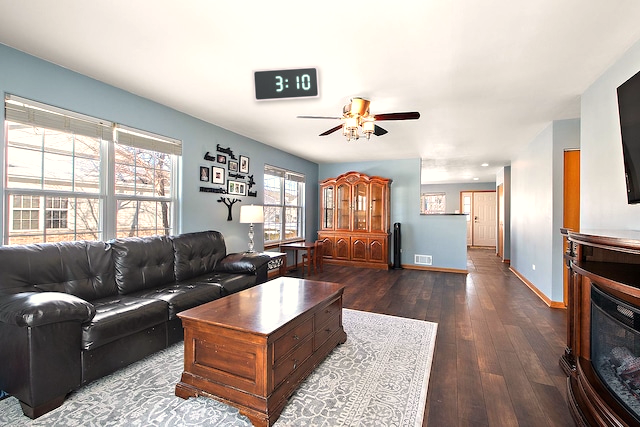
3:10
